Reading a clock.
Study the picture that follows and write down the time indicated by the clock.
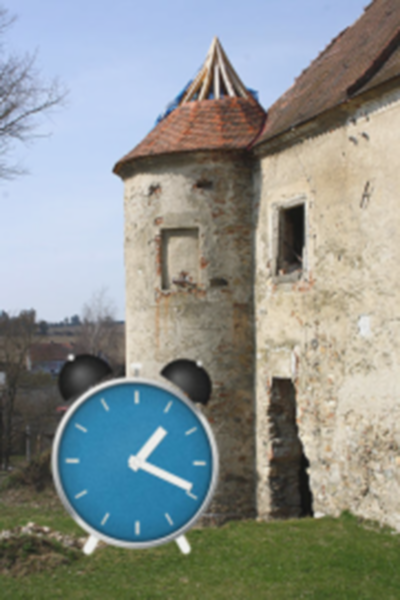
1:19
